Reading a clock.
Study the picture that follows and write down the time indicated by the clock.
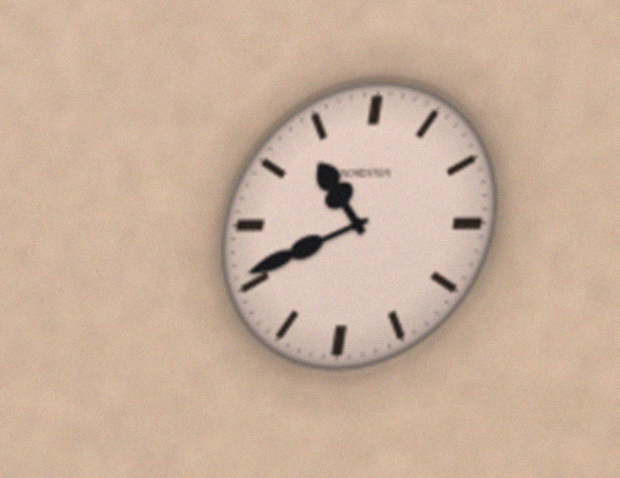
10:41
